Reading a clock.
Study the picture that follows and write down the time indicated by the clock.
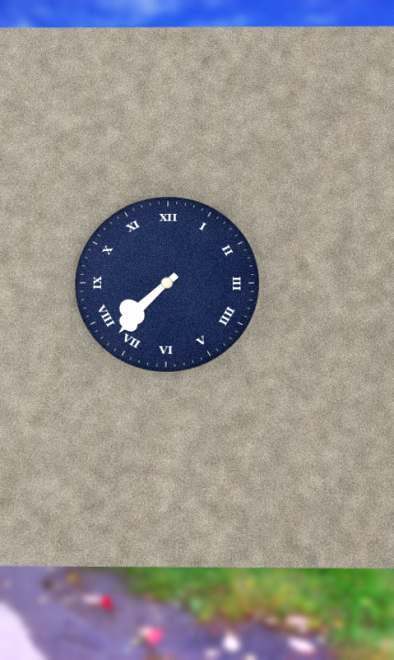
7:37
